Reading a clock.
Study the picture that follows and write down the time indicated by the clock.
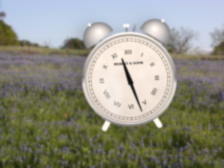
11:27
